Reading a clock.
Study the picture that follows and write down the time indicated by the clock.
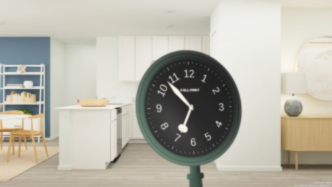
6:53
